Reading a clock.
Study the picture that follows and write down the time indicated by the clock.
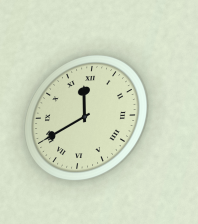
11:40
